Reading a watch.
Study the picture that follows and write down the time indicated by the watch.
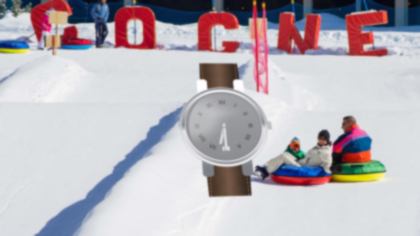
6:30
